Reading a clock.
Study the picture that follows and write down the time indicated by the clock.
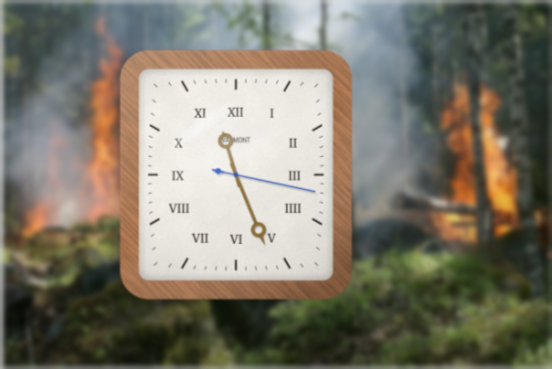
11:26:17
